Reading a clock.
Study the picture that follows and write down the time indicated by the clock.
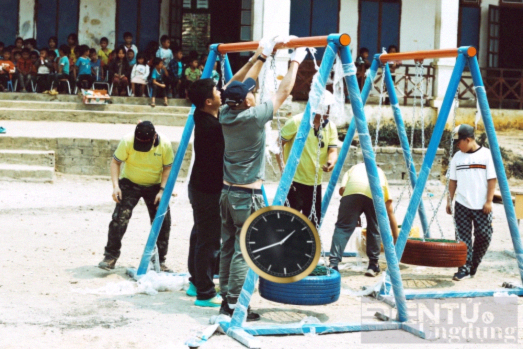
1:42
